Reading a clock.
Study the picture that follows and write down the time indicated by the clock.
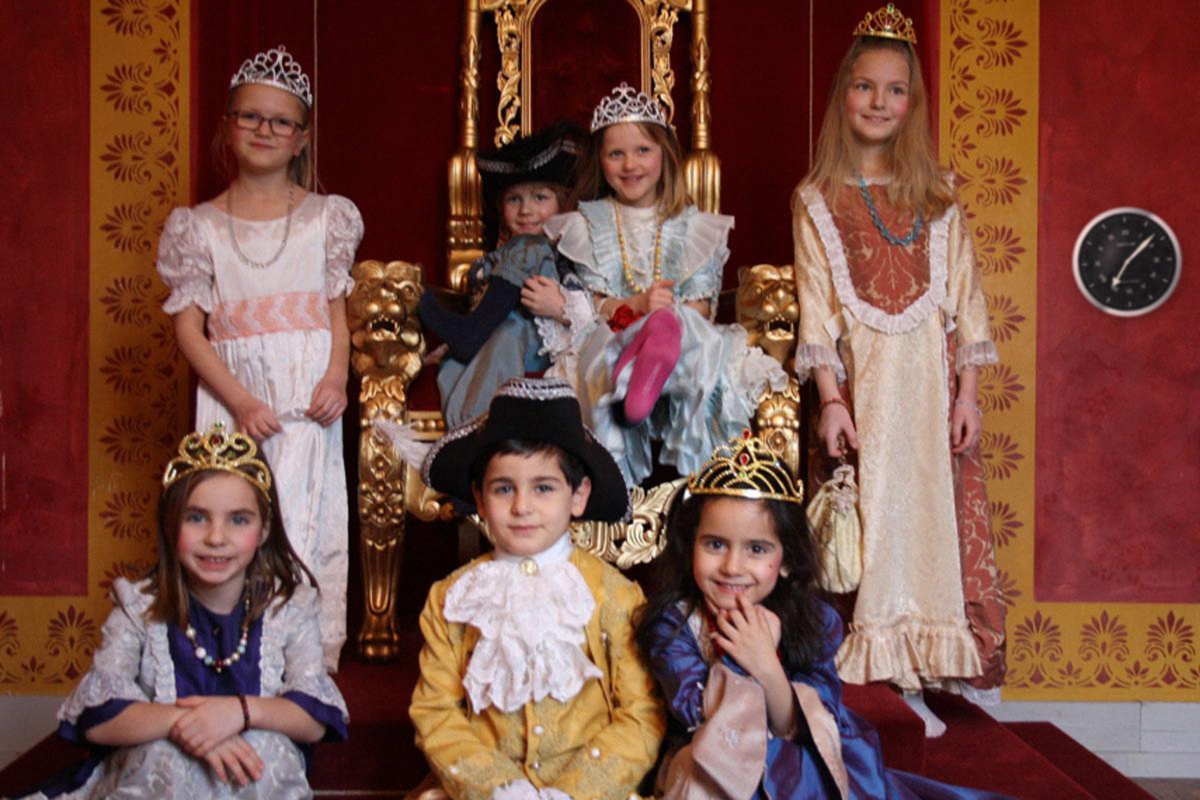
7:08
